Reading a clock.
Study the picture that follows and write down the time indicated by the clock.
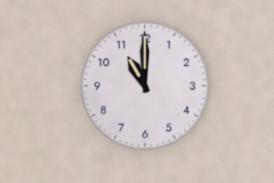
11:00
